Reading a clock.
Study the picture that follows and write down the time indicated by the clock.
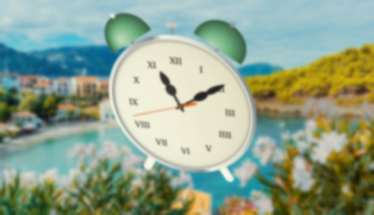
11:09:42
